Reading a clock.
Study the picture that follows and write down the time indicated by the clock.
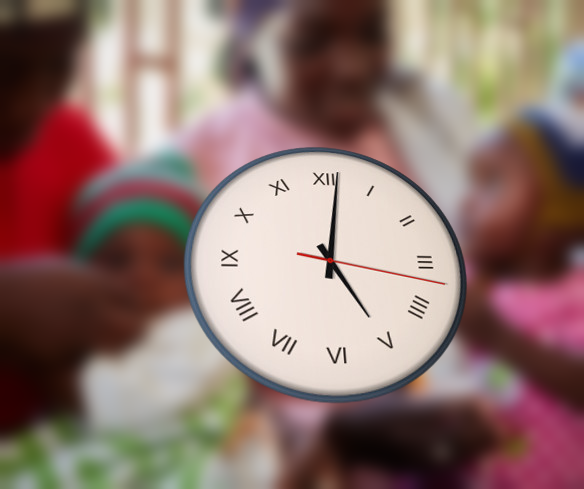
5:01:17
